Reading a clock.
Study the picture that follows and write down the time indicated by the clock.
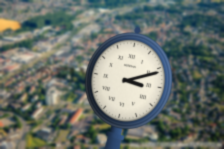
3:11
